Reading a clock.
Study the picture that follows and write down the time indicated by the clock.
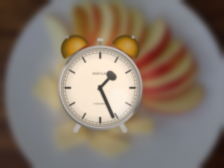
1:26
